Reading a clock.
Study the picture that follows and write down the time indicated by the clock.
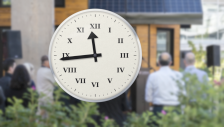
11:44
